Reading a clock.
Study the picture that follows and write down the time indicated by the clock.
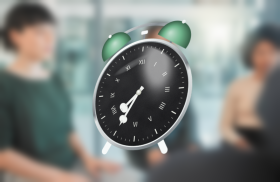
7:35
